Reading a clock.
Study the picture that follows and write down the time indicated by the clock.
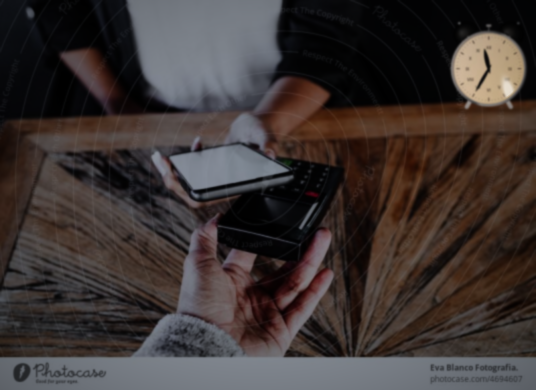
11:35
